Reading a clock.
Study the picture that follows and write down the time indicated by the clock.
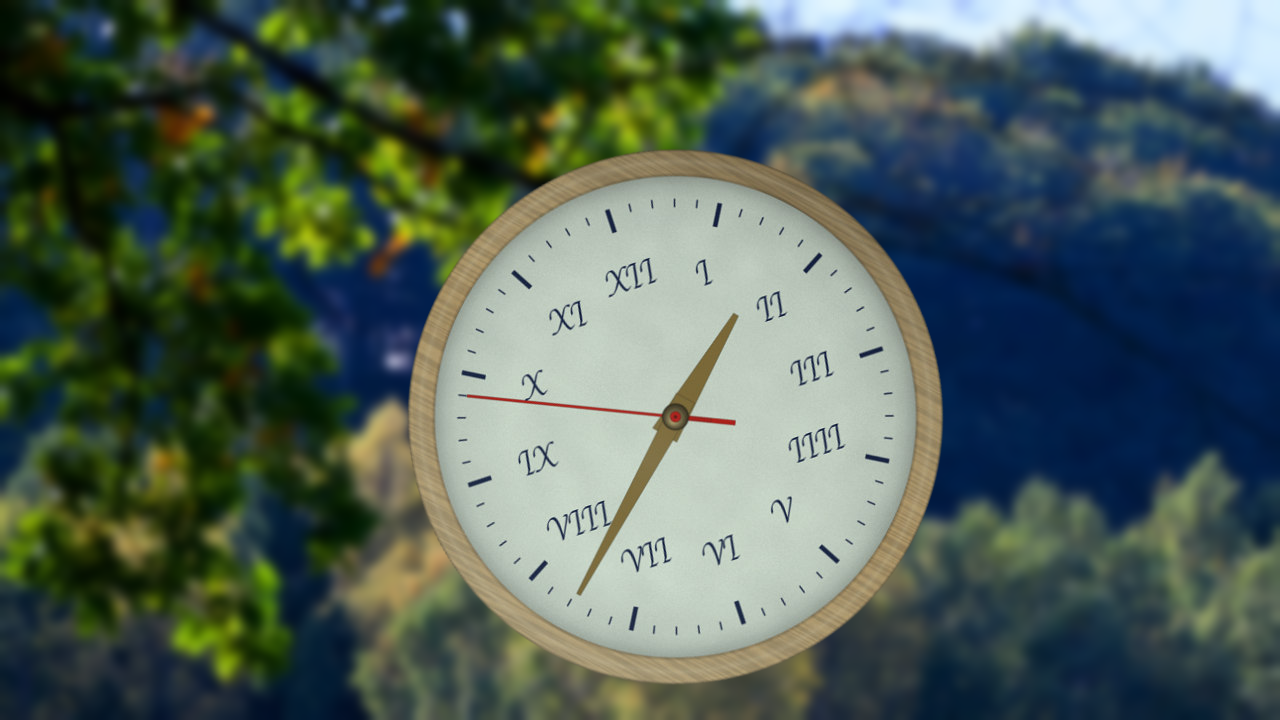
1:37:49
